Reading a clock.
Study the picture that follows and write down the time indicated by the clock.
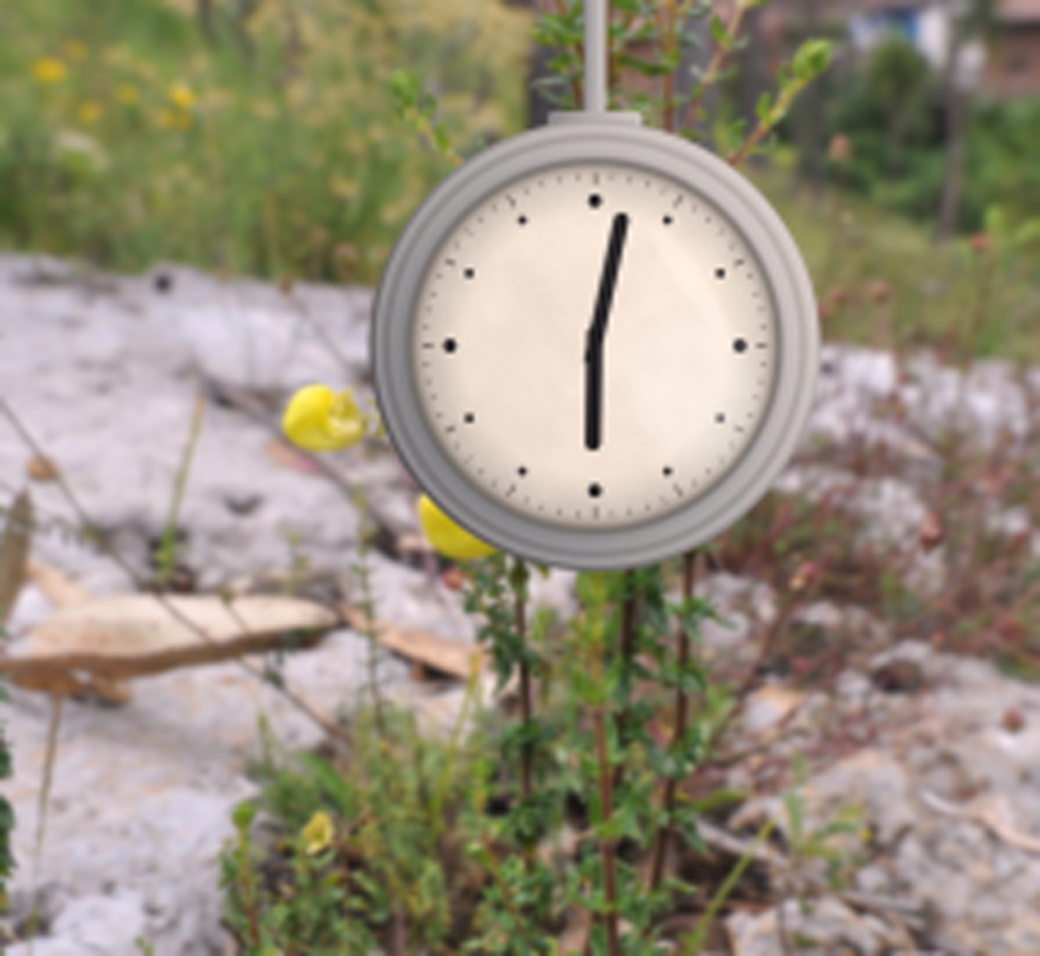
6:02
